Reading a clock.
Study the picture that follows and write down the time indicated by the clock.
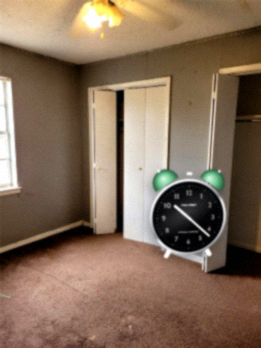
10:22
